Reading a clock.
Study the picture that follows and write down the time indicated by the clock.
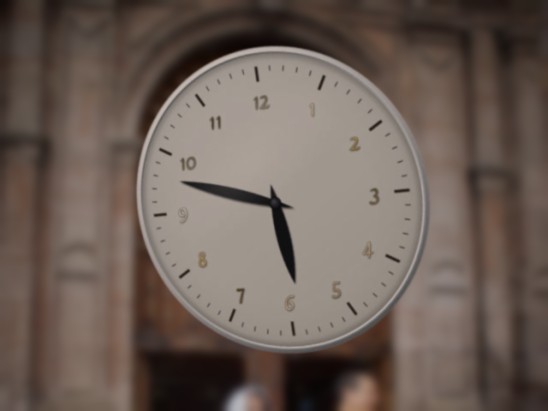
5:48
